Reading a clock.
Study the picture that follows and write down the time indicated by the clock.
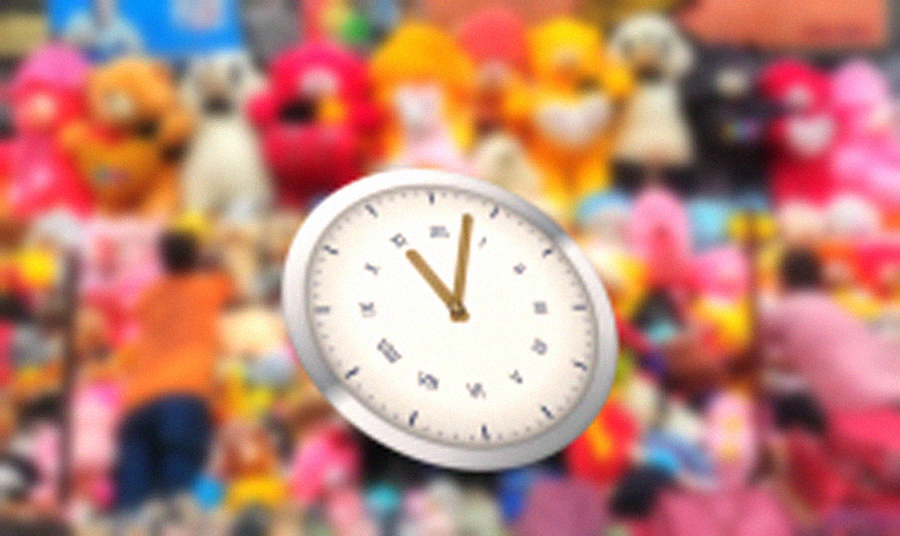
11:03
